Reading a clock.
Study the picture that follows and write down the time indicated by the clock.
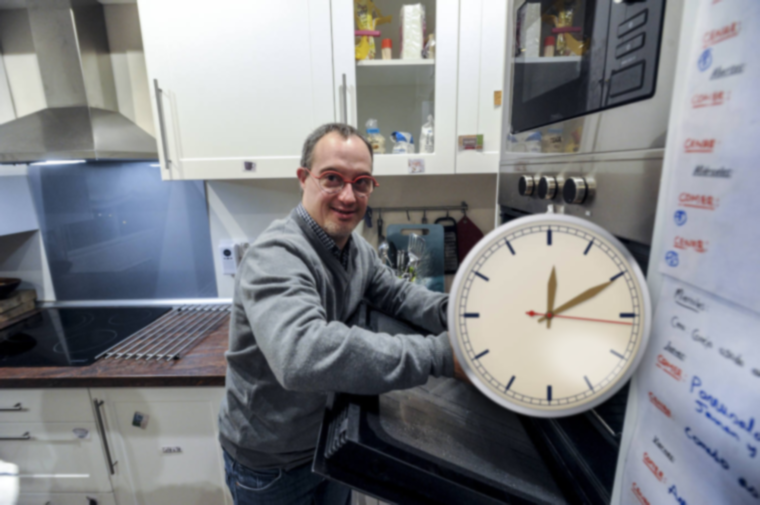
12:10:16
